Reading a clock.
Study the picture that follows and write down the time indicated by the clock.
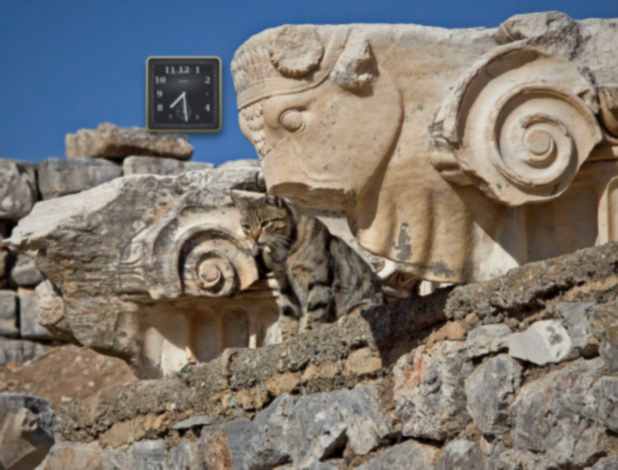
7:29
